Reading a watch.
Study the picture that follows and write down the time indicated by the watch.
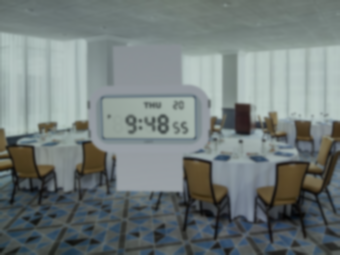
9:48:55
